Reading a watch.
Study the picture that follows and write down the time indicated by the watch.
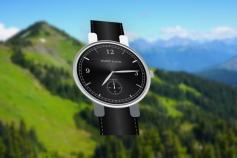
7:14
